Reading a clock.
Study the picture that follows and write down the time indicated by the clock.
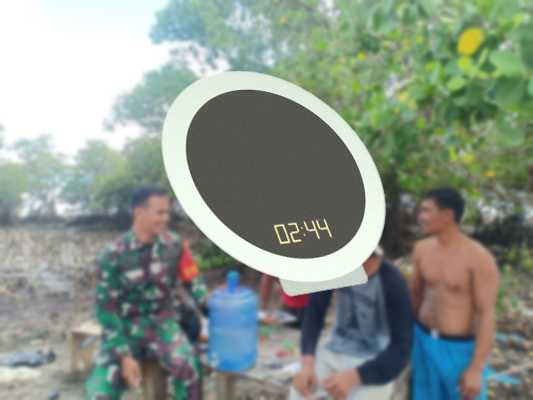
2:44
